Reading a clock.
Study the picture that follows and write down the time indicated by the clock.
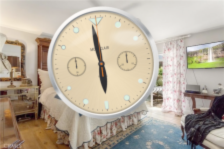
5:59
